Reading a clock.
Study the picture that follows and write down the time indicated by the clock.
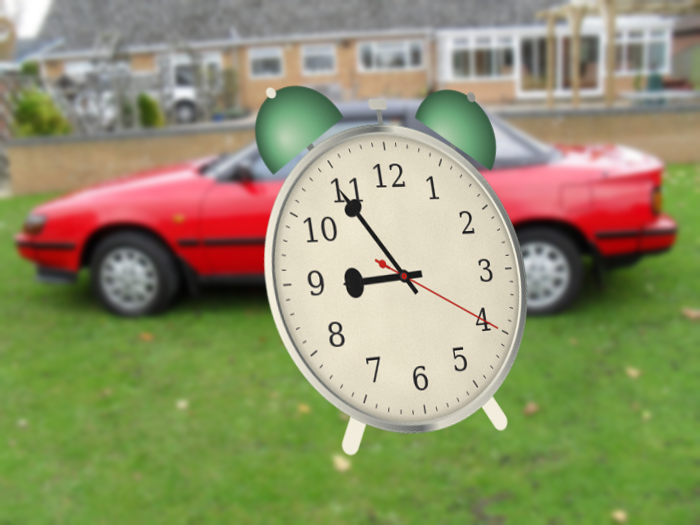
8:54:20
